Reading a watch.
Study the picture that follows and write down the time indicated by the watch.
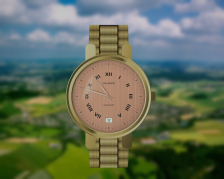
10:48
